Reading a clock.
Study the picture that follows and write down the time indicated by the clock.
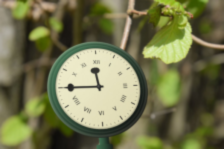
11:45
